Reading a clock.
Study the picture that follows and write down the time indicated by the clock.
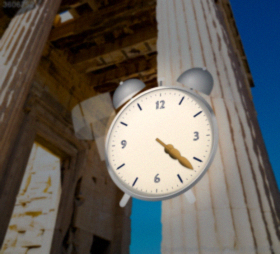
4:22
